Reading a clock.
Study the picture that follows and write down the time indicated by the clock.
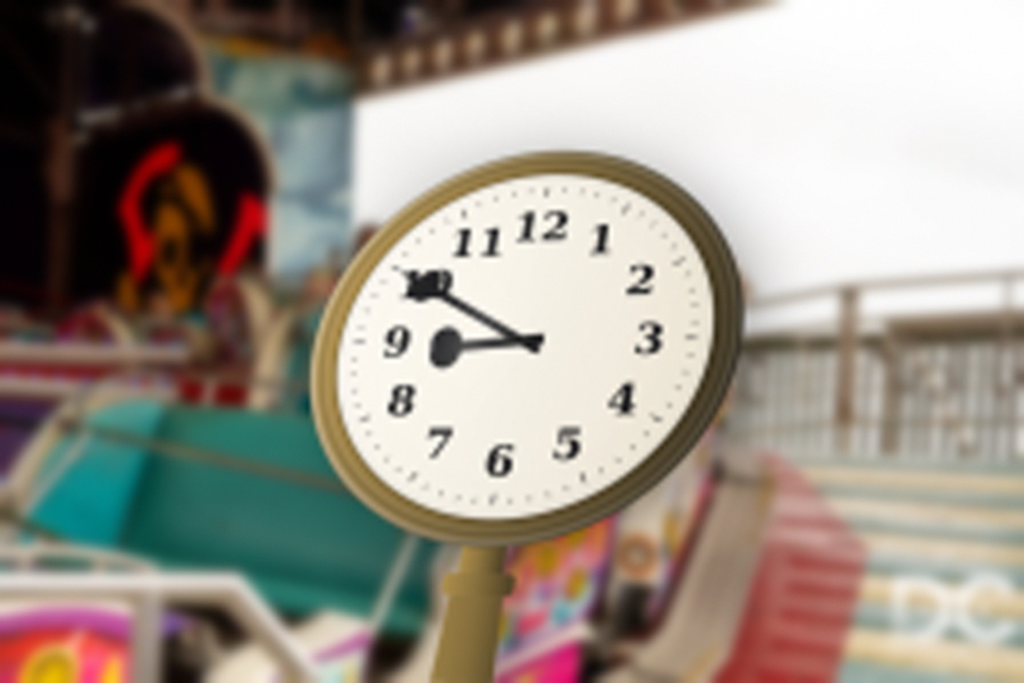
8:50
